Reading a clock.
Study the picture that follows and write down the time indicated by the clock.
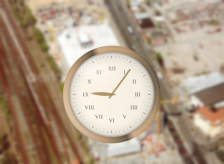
9:06
